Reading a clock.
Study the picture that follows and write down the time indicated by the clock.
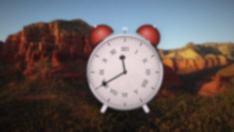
11:40
